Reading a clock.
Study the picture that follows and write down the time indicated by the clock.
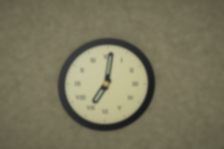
7:01
